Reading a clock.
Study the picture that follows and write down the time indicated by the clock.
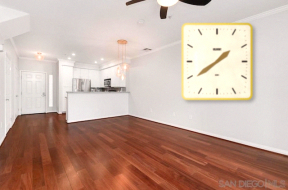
1:39
